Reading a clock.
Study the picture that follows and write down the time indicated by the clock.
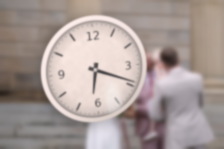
6:19
